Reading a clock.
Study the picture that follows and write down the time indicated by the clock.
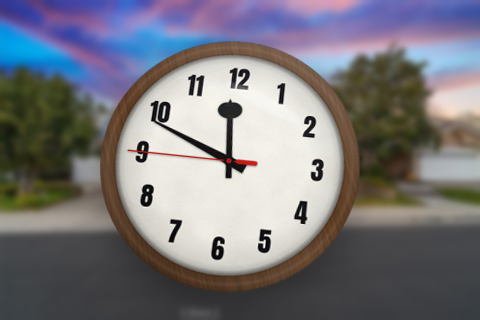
11:48:45
